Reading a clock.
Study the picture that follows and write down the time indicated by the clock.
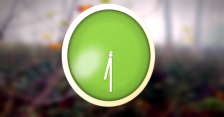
6:30
